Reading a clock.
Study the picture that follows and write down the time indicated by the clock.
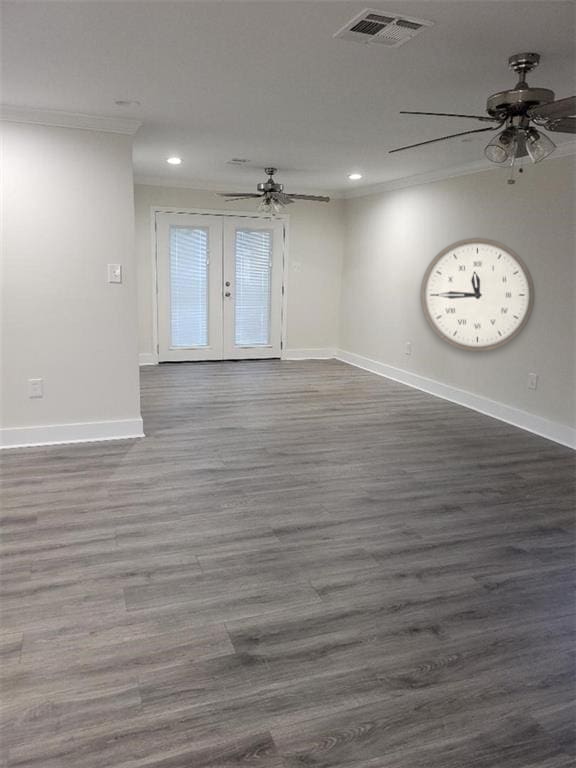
11:45
